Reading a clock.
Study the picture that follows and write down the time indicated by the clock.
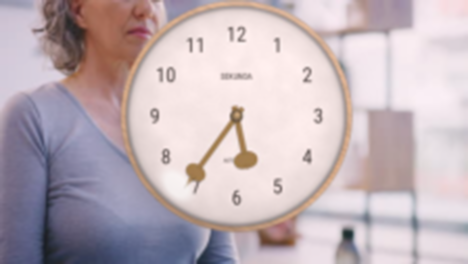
5:36
